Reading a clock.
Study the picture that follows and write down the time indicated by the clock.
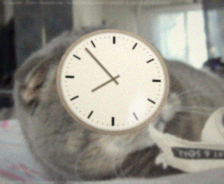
7:53
